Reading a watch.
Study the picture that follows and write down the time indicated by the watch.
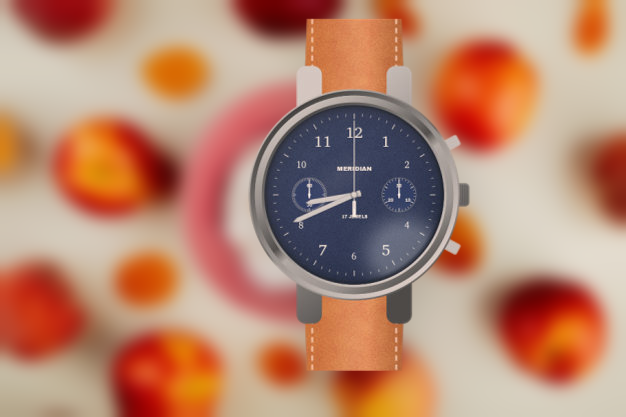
8:41
